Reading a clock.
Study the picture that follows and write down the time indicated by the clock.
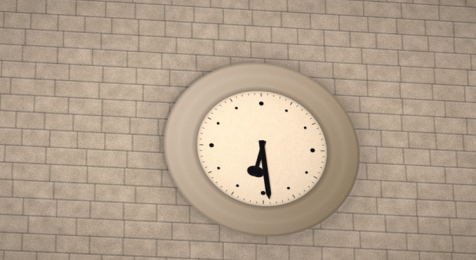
6:29
